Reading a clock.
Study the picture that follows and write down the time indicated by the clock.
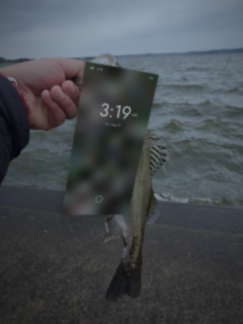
3:19
